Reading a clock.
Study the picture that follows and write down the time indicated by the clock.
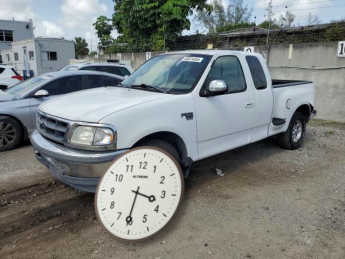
3:31
